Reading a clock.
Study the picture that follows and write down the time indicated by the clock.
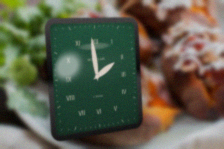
1:59
